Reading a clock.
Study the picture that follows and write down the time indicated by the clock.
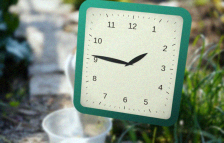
1:46
